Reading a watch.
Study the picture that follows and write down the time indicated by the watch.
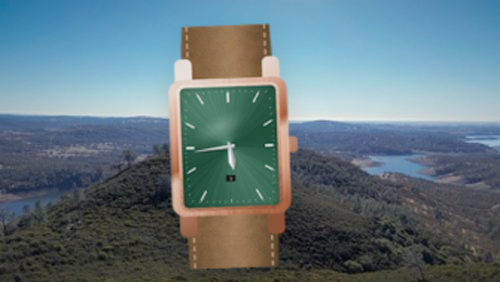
5:44
